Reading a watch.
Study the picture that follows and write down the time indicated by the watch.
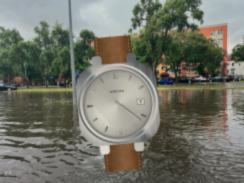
4:22
